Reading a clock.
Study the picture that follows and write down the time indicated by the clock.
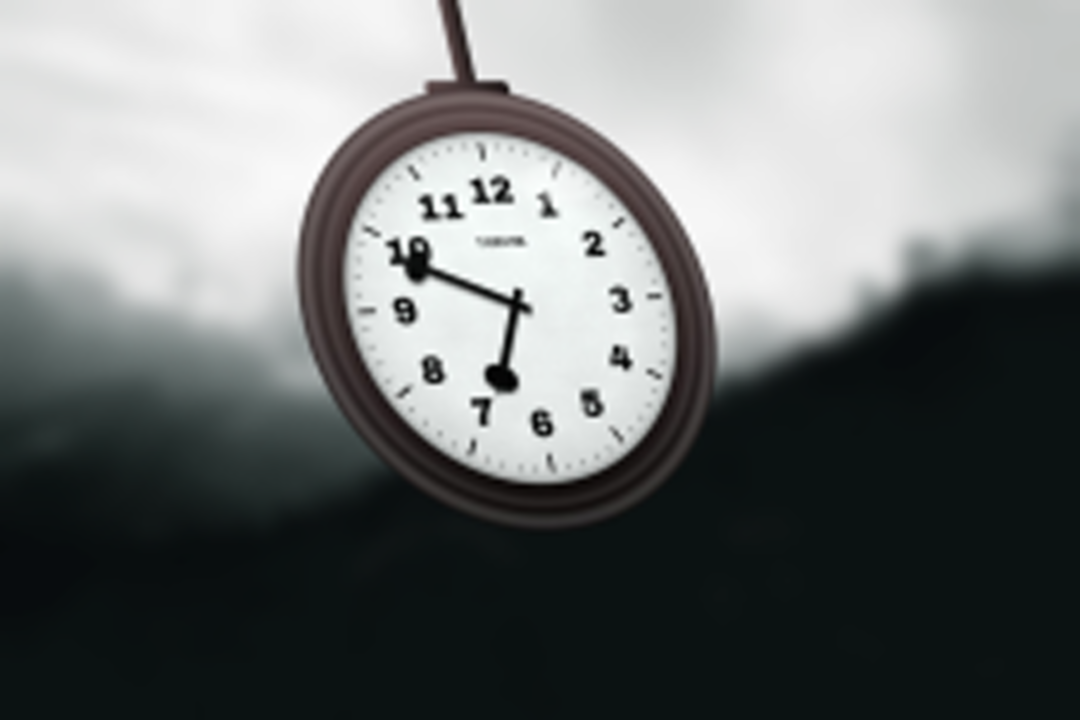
6:49
